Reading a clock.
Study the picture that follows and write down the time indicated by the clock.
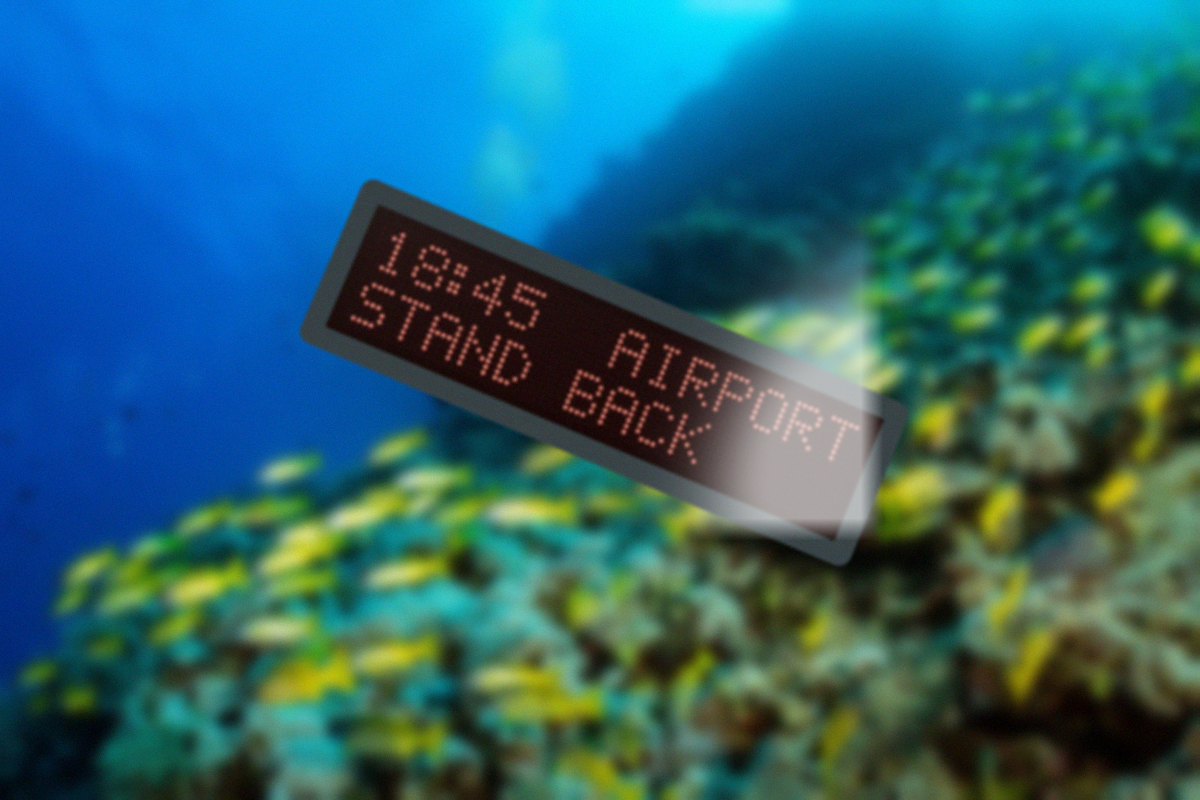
18:45
